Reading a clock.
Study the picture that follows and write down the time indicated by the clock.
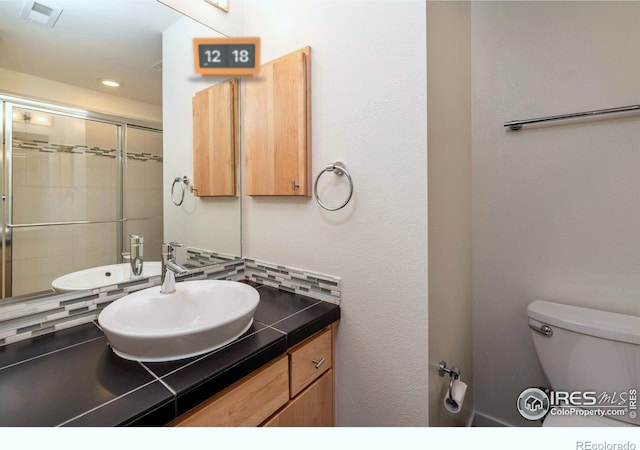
12:18
